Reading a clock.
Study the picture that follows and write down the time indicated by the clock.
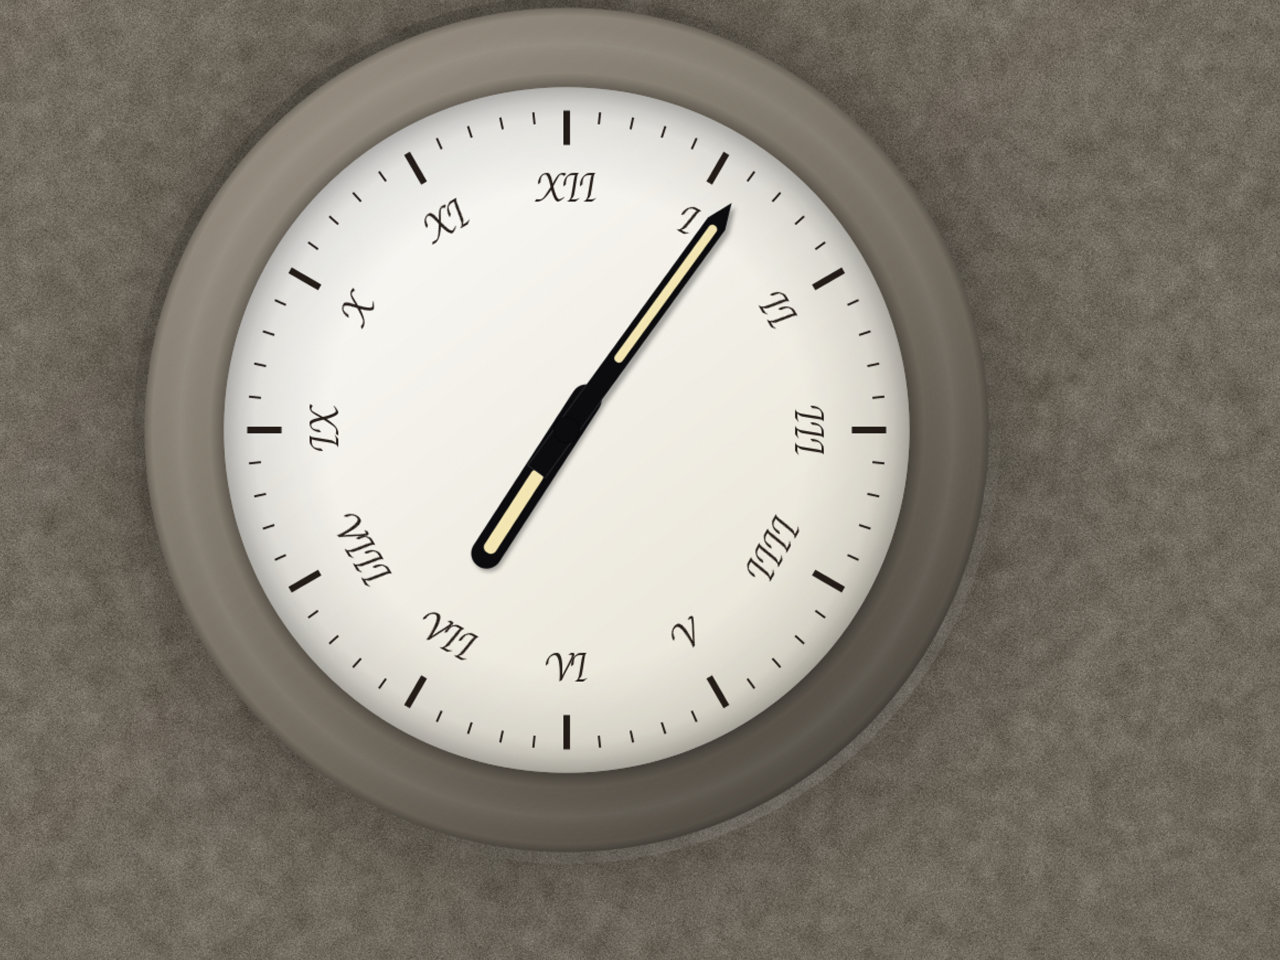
7:06
